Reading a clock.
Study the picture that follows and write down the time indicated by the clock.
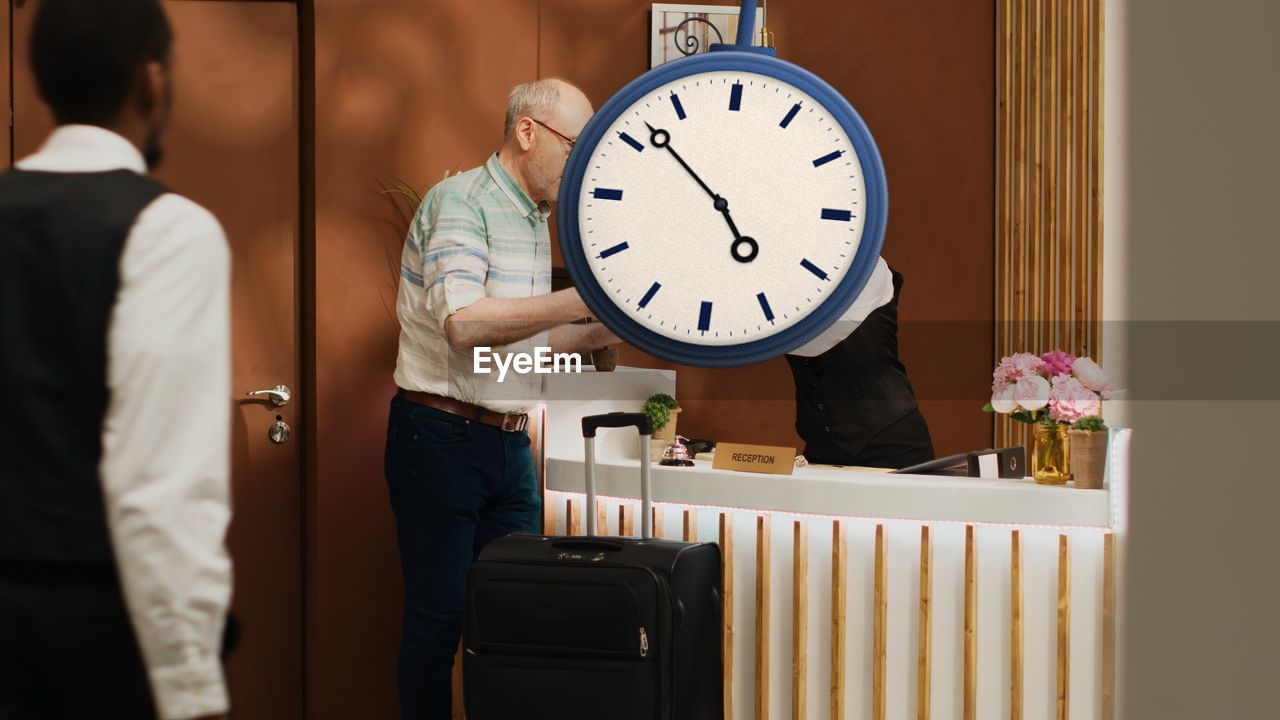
4:52
